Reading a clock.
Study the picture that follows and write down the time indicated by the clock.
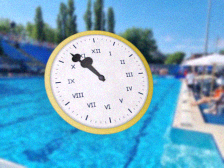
10:53
